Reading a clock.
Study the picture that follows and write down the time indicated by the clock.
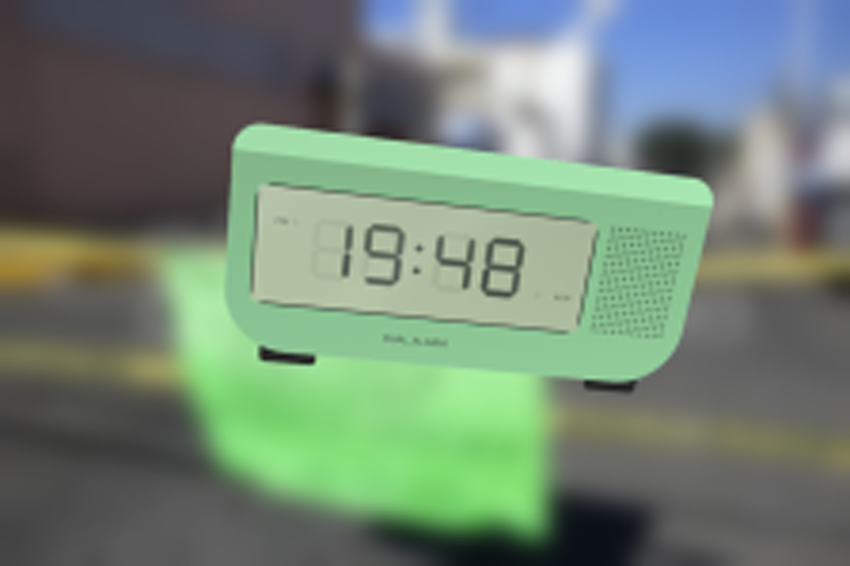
19:48
